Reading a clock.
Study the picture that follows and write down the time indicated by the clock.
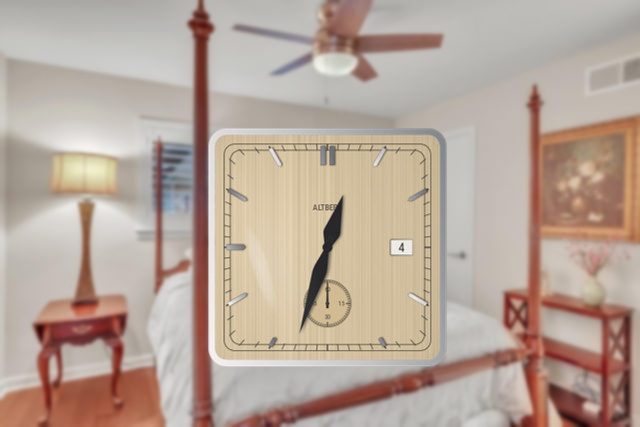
12:33
